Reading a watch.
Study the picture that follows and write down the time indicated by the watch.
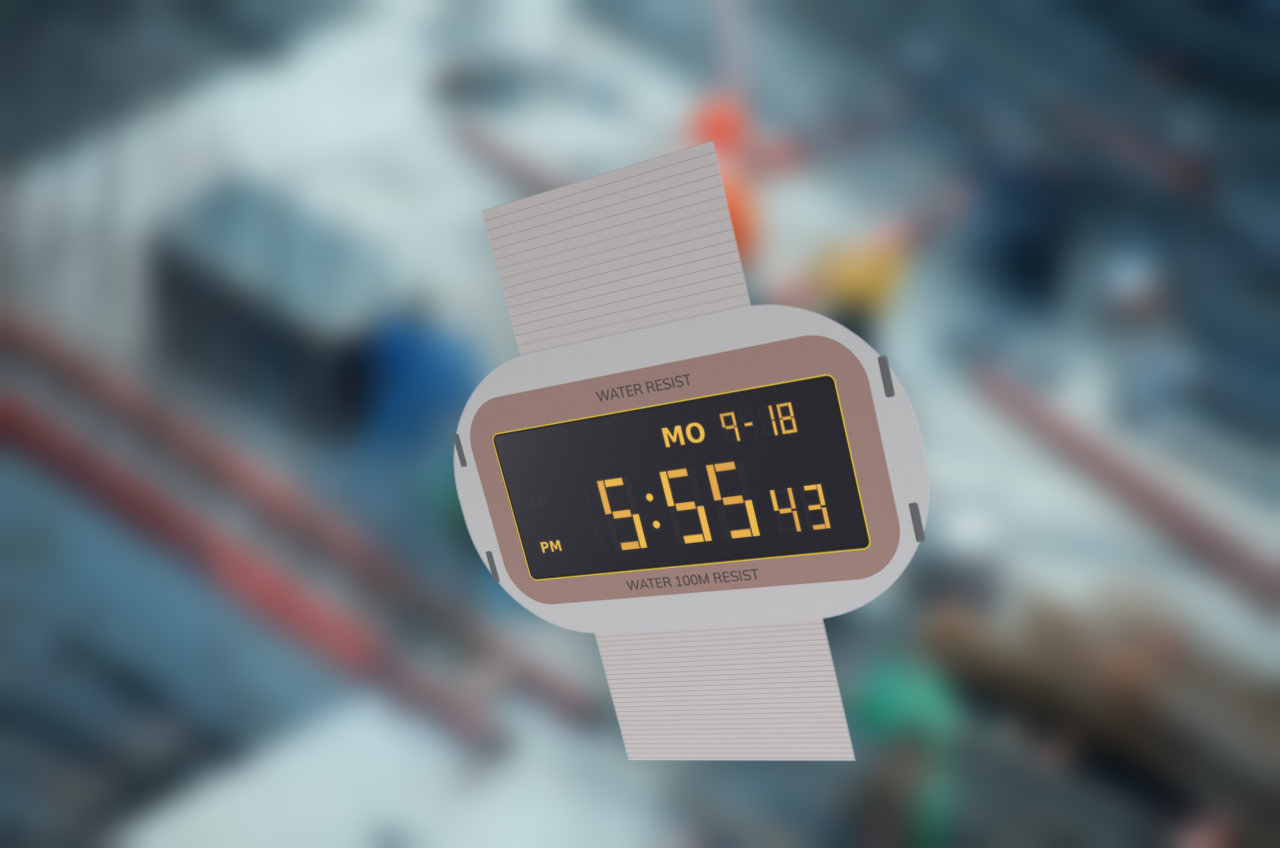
5:55:43
